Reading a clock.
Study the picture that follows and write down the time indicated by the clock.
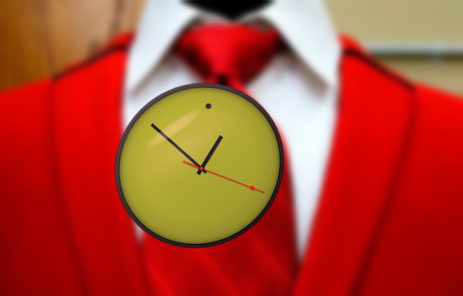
12:51:18
